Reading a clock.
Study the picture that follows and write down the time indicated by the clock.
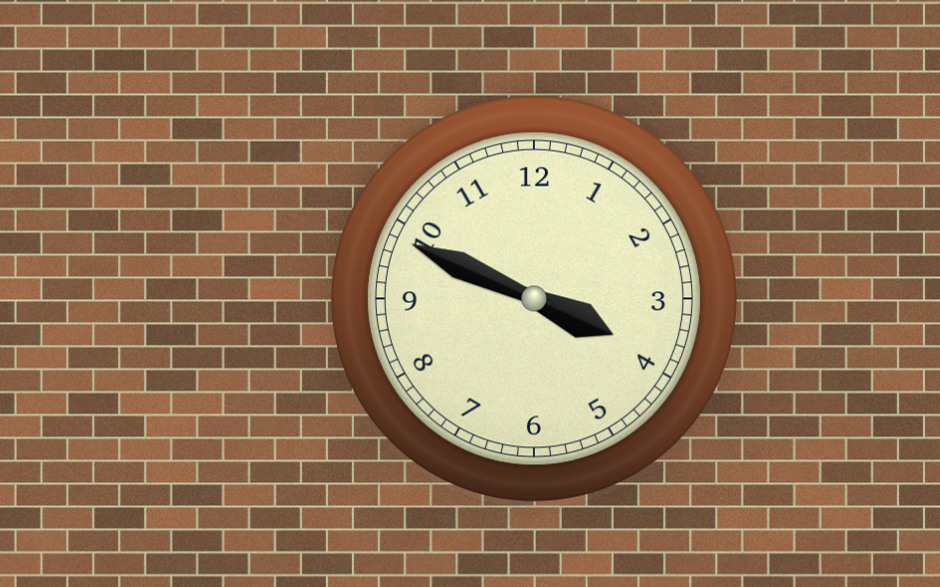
3:49
